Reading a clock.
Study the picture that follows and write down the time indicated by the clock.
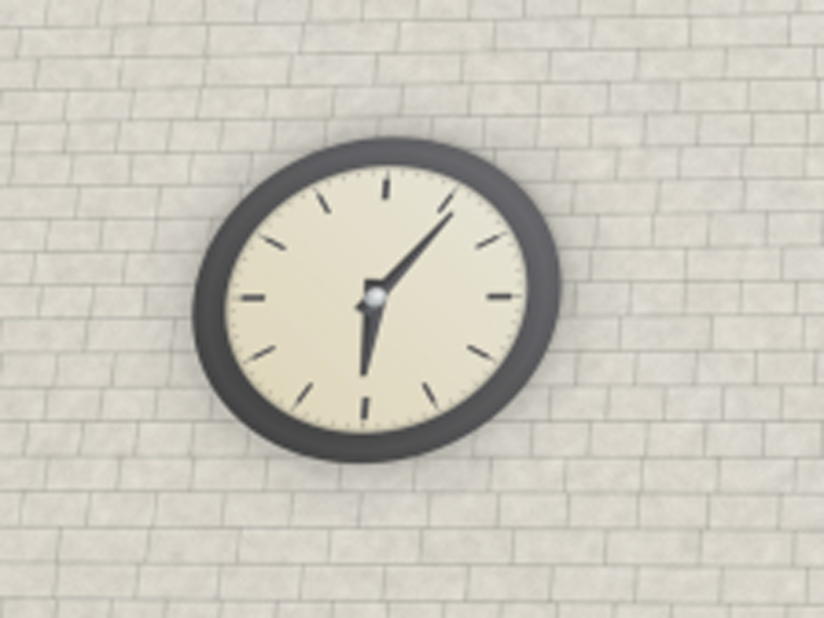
6:06
